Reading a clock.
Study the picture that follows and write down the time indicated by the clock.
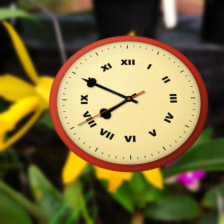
7:49:40
